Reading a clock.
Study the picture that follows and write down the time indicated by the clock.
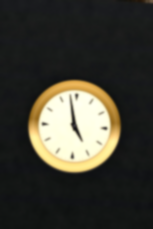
4:58
